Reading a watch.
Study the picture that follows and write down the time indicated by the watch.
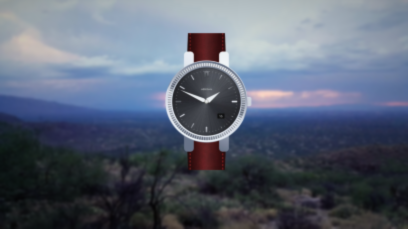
1:49
